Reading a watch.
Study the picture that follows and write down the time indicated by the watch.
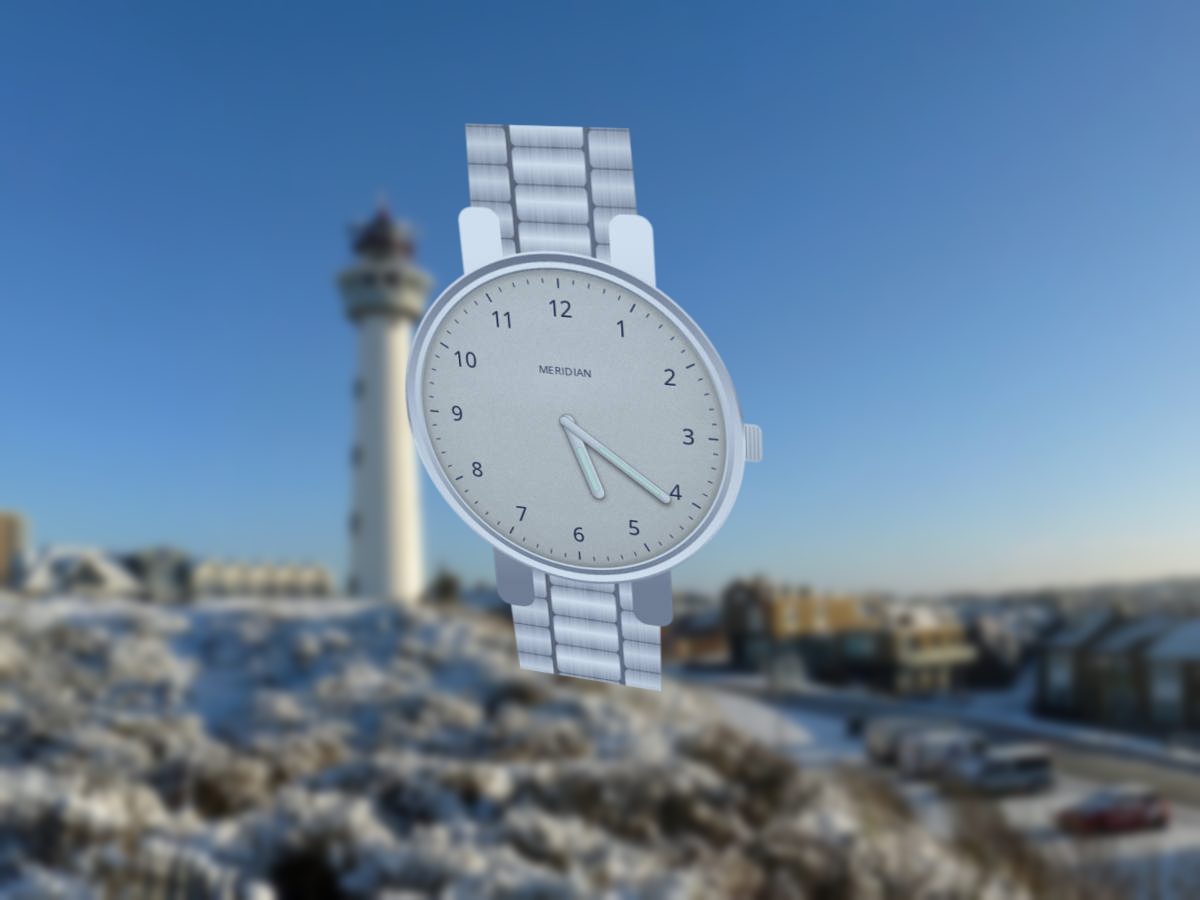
5:21
